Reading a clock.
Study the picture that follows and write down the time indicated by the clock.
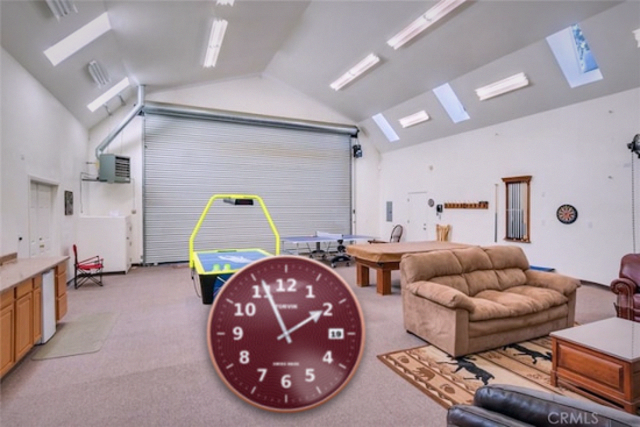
1:56
